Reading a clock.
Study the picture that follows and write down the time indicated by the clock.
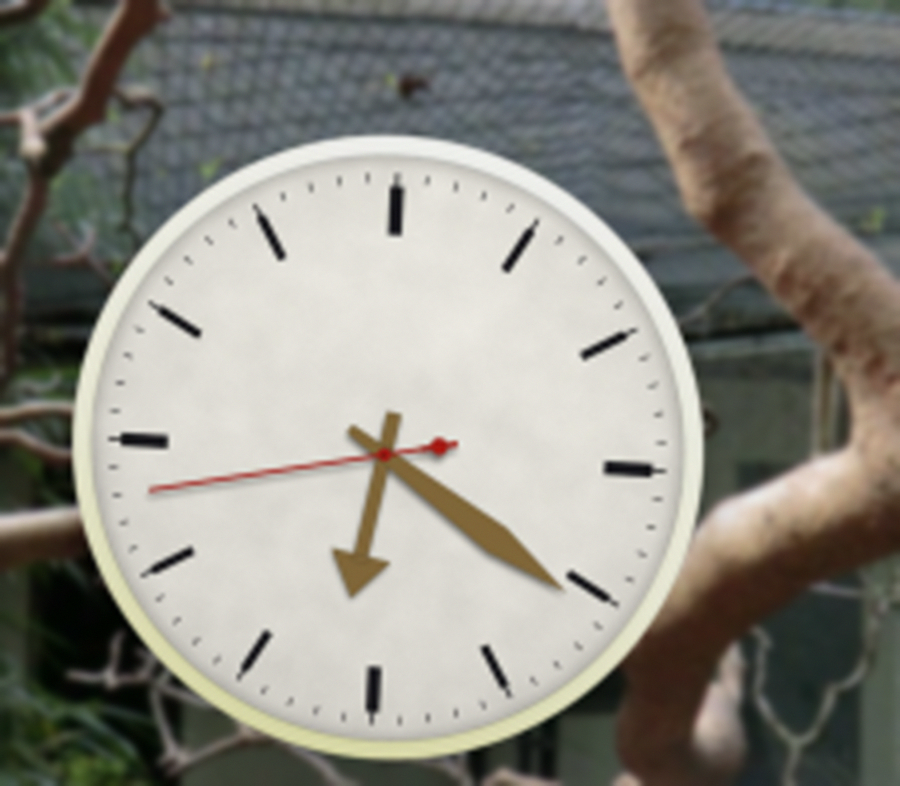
6:20:43
